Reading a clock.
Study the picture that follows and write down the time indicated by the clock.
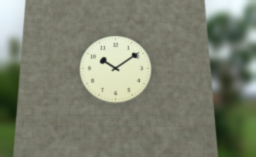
10:09
